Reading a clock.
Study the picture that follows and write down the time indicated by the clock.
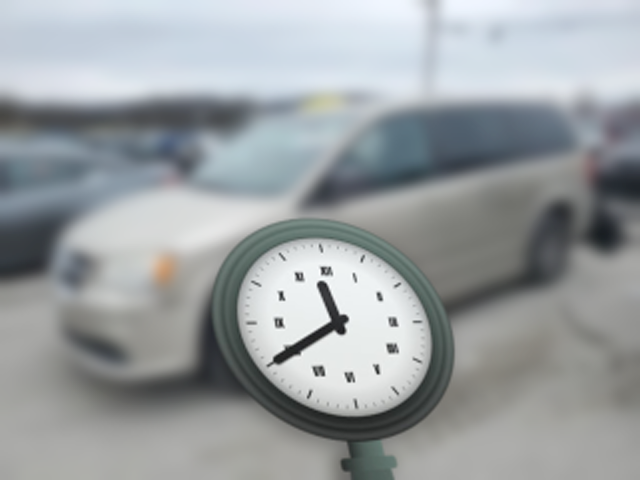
11:40
